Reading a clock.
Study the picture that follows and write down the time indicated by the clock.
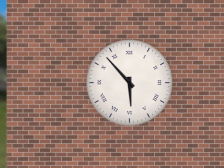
5:53
